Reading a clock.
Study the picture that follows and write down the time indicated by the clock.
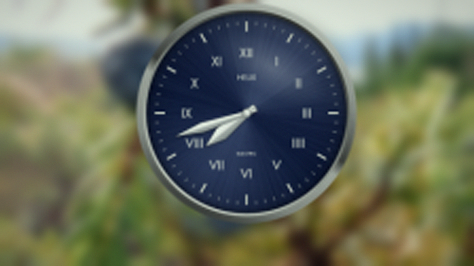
7:42
